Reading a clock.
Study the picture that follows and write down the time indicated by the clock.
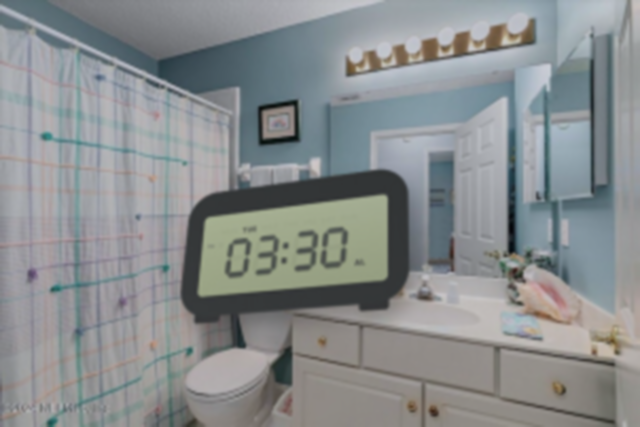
3:30
